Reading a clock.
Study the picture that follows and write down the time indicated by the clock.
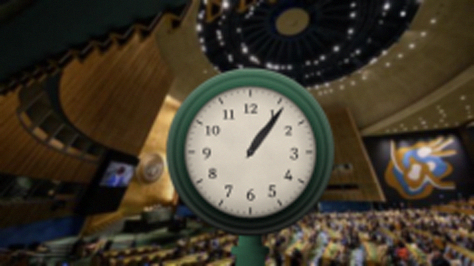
1:06
